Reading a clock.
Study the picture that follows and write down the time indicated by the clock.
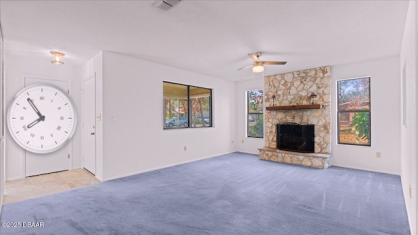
7:54
